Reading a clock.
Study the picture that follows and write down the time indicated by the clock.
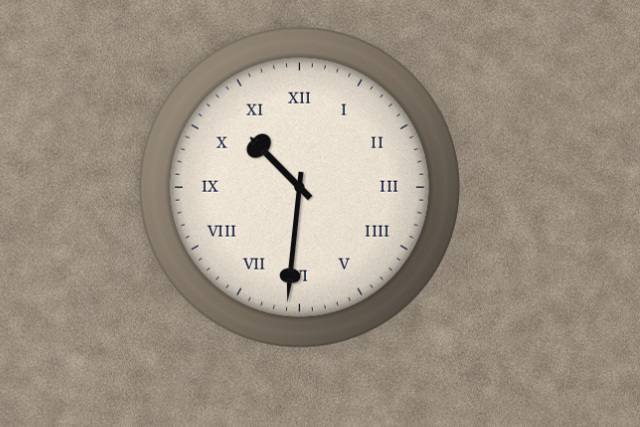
10:31
